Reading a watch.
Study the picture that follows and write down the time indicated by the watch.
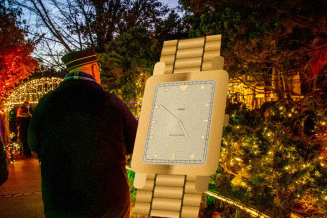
4:51
